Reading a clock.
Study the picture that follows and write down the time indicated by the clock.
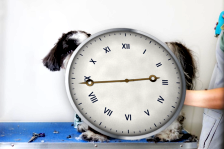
2:44
